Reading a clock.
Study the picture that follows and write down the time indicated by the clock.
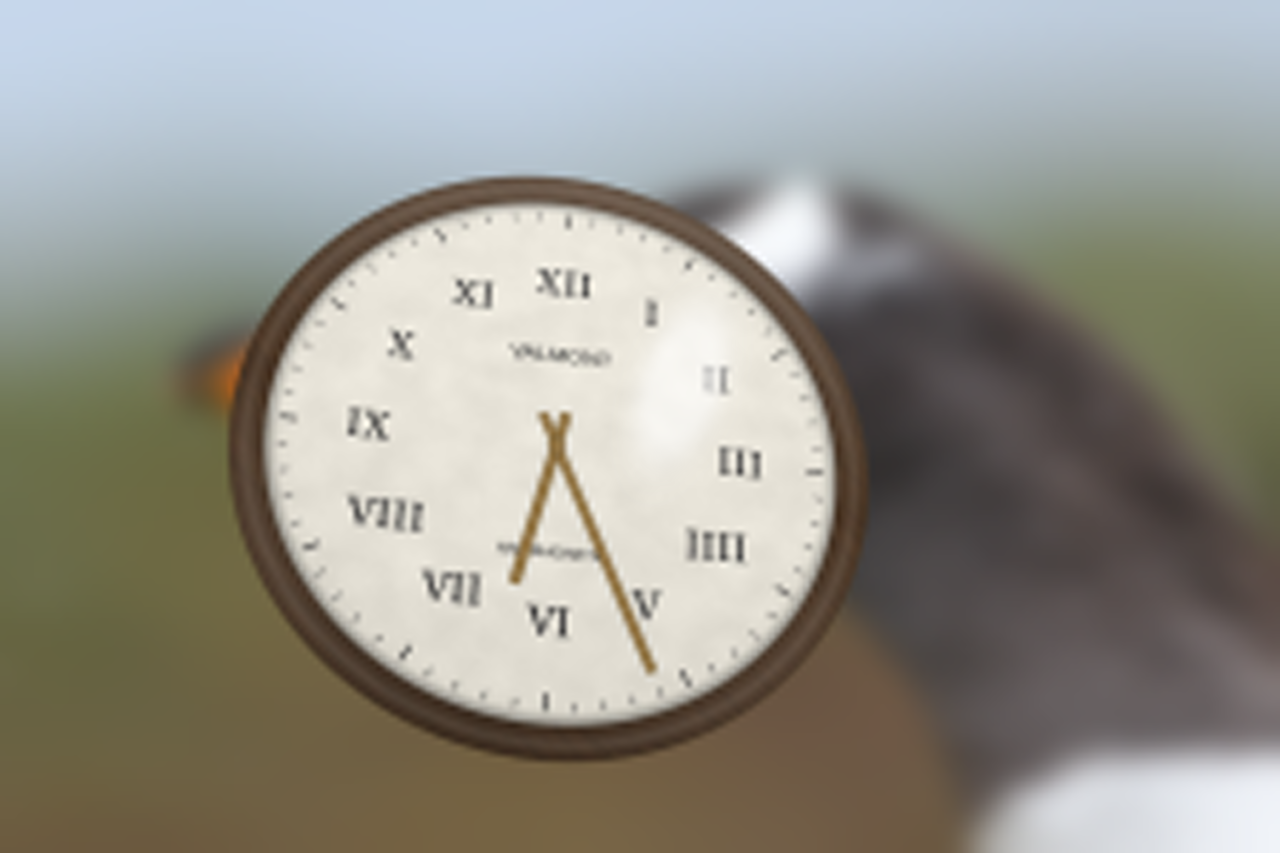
6:26
